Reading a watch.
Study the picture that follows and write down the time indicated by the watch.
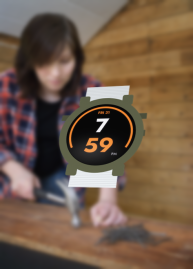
7:59
